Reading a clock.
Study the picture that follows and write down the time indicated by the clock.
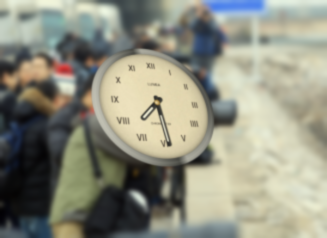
7:29
